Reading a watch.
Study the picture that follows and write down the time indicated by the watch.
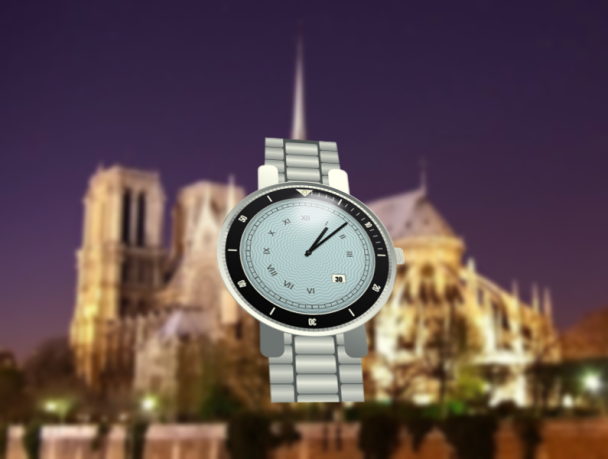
1:08
